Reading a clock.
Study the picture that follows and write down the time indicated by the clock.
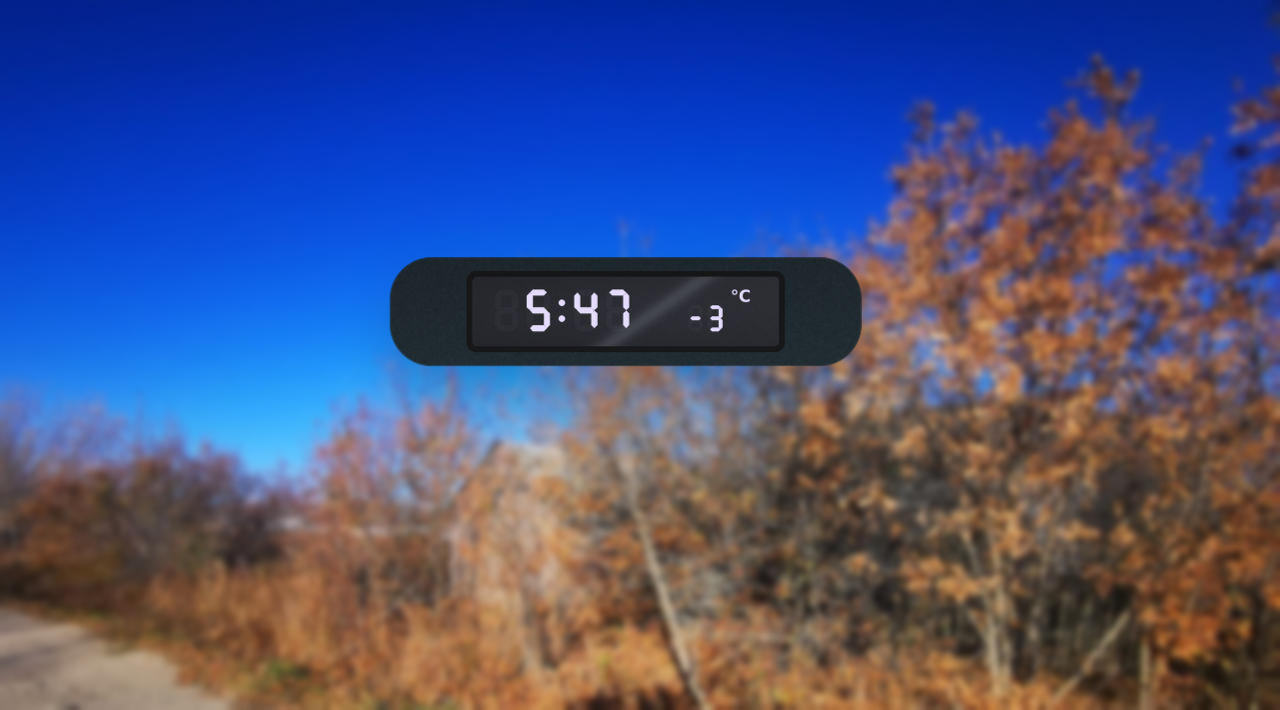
5:47
